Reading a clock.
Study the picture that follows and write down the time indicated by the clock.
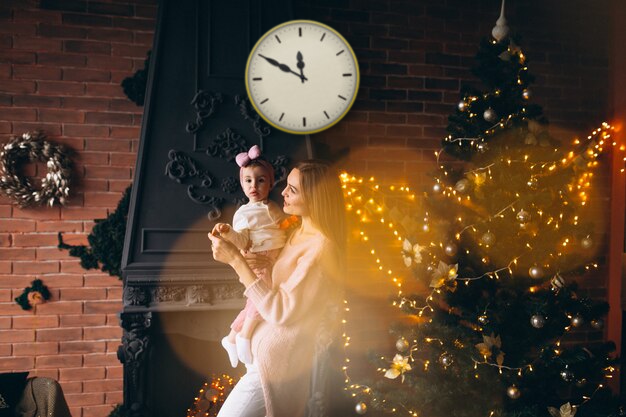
11:50
